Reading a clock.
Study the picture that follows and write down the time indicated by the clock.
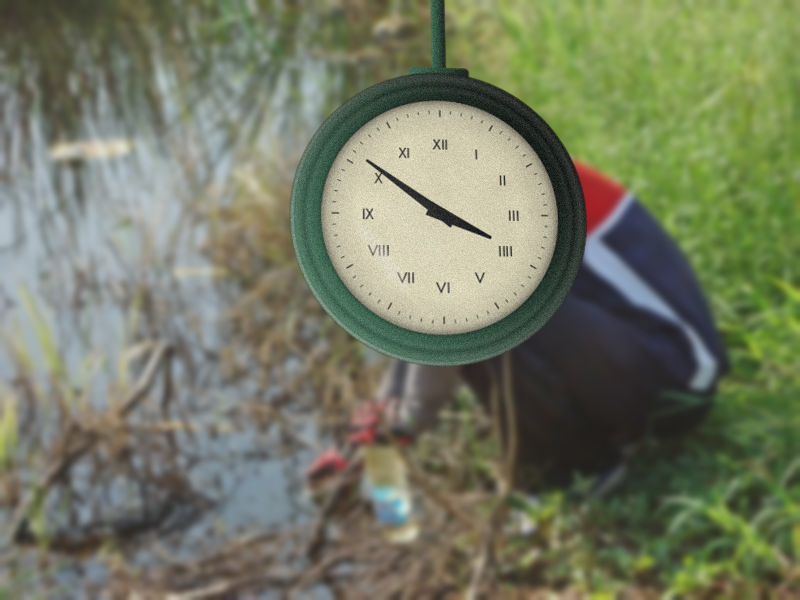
3:51
